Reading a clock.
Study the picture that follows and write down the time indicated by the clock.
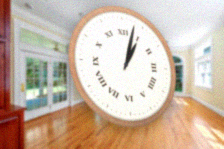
1:03
